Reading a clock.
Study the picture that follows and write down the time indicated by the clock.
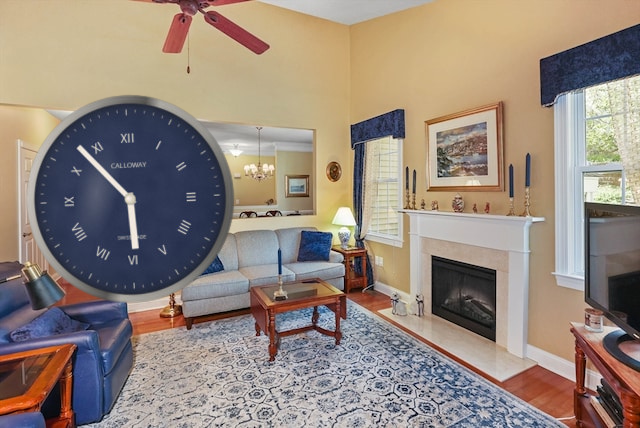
5:53
